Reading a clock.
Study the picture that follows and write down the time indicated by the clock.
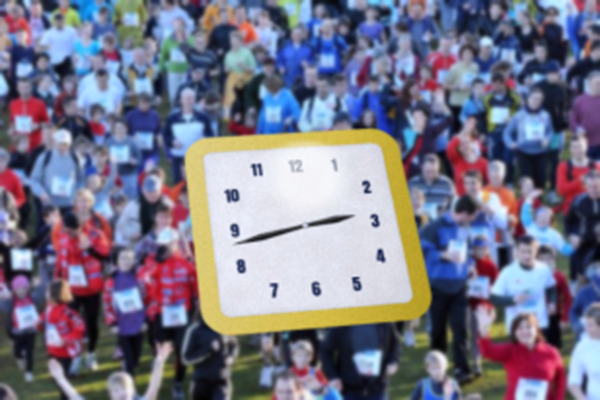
2:43
